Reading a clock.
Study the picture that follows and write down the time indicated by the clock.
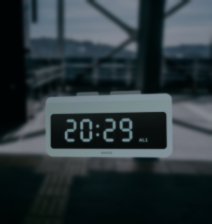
20:29
